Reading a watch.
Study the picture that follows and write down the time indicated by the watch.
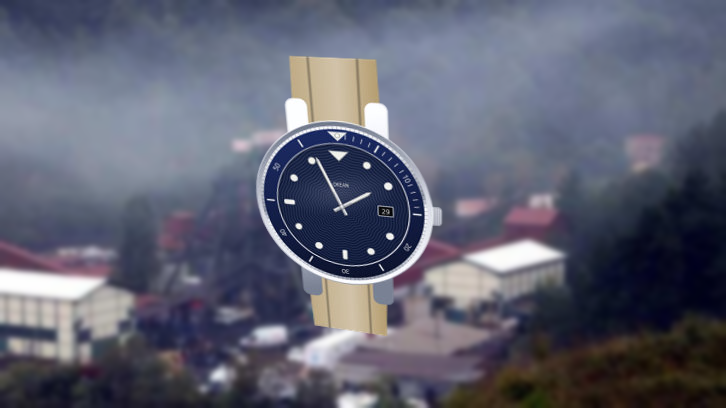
1:56
